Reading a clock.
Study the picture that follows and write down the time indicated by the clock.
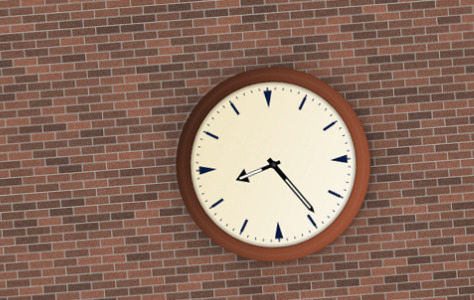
8:24
